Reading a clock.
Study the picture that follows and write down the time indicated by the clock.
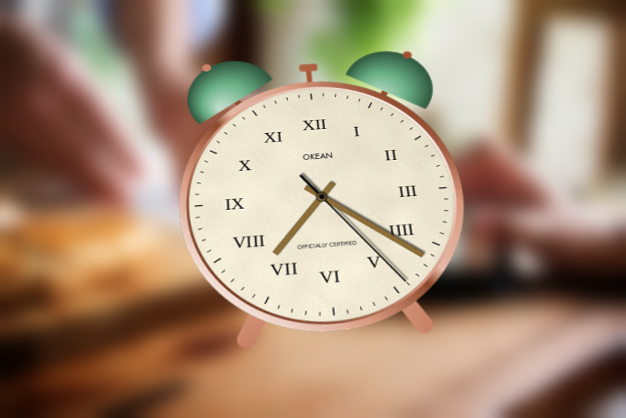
7:21:24
